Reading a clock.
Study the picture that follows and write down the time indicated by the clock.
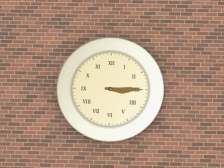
3:15
